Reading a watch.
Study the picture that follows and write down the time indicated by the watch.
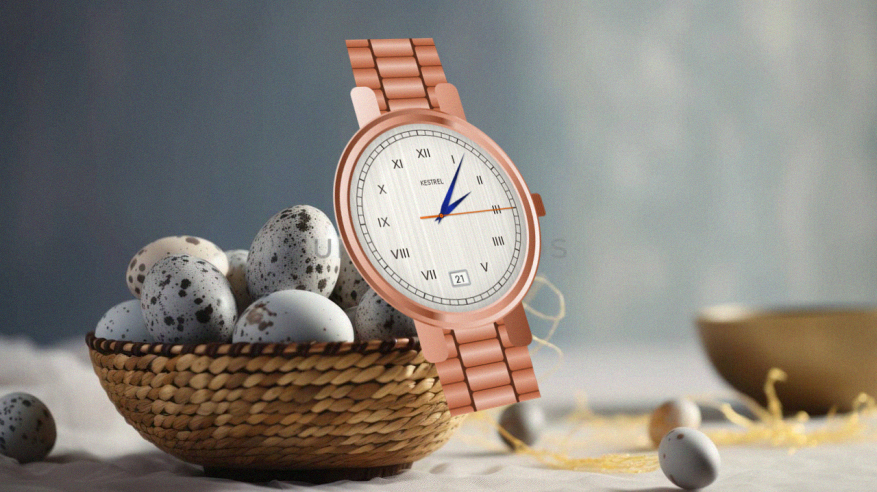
2:06:15
